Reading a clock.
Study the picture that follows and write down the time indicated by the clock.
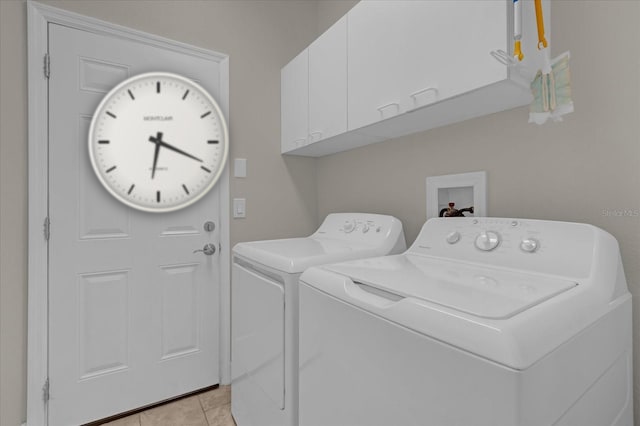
6:19
